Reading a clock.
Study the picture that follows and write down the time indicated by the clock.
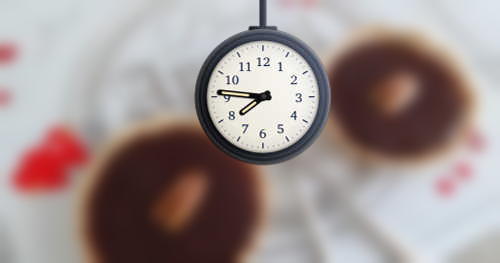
7:46
